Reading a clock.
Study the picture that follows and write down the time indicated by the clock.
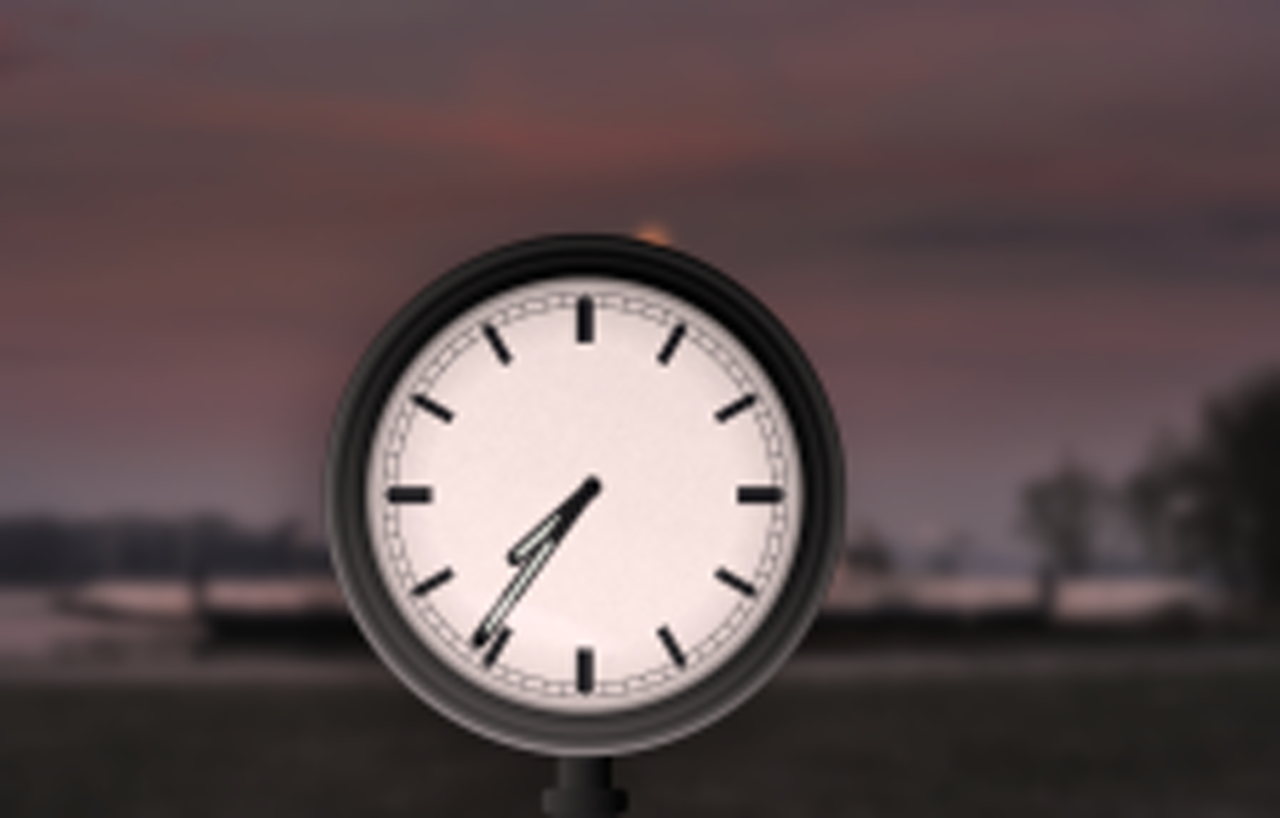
7:36
